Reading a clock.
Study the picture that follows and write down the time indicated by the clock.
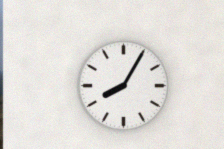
8:05
